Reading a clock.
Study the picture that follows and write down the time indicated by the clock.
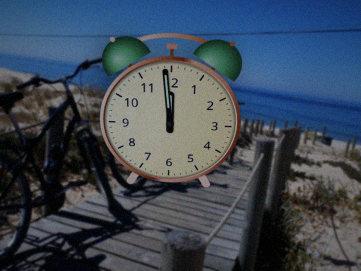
11:59
